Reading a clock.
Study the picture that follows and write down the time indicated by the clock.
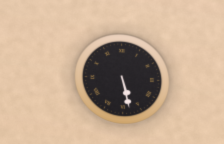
5:28
